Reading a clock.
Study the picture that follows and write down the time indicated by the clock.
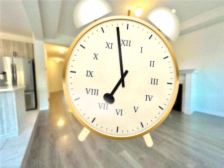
6:58
